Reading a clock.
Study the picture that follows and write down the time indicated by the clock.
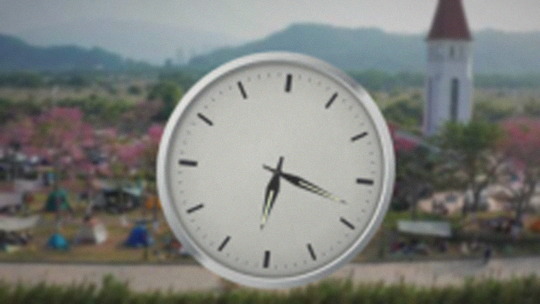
6:18
